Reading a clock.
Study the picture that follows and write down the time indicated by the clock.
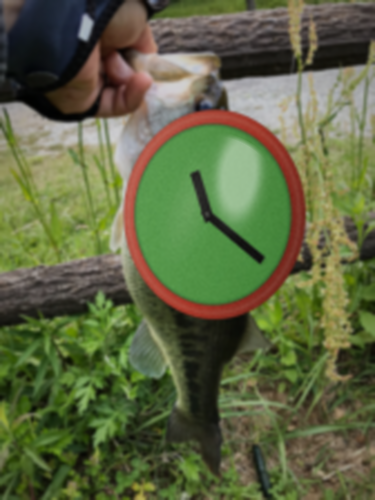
11:21
